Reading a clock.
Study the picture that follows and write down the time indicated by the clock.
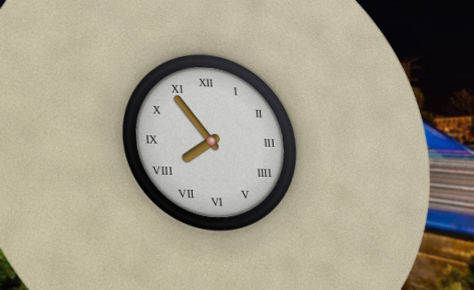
7:54
